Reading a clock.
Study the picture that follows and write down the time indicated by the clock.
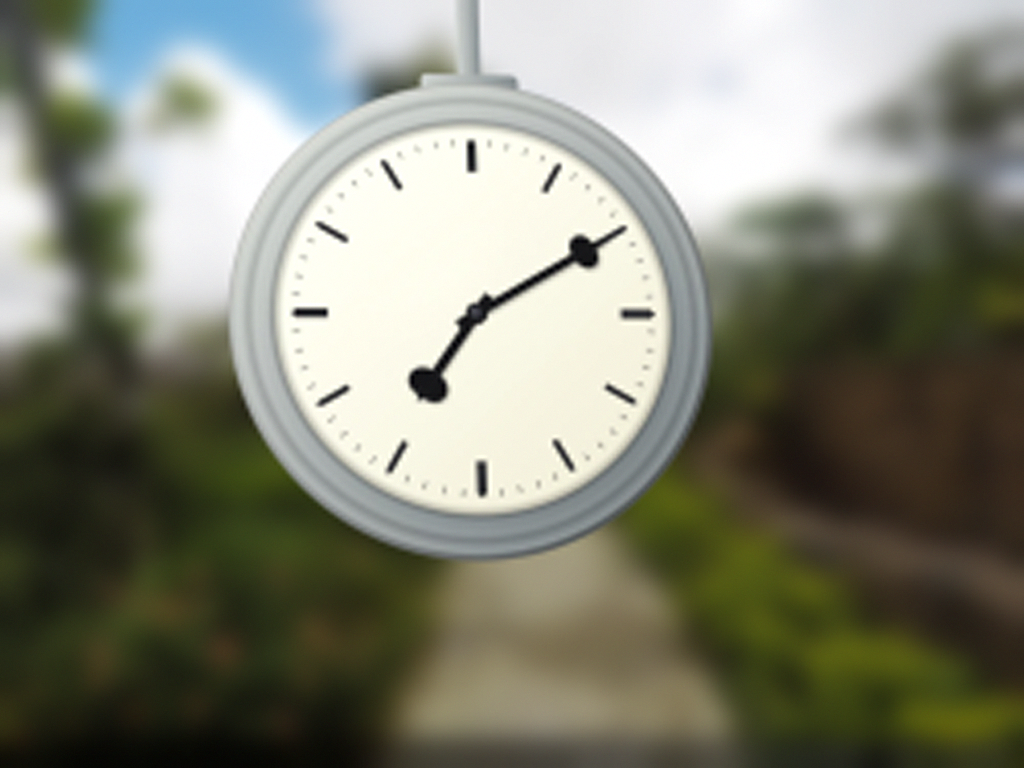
7:10
